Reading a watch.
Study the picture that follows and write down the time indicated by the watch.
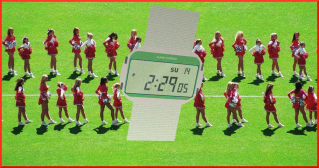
2:29:05
